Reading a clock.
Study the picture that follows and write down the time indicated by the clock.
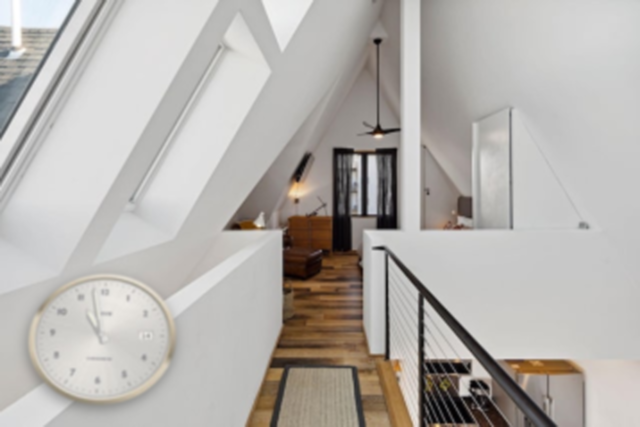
10:58
